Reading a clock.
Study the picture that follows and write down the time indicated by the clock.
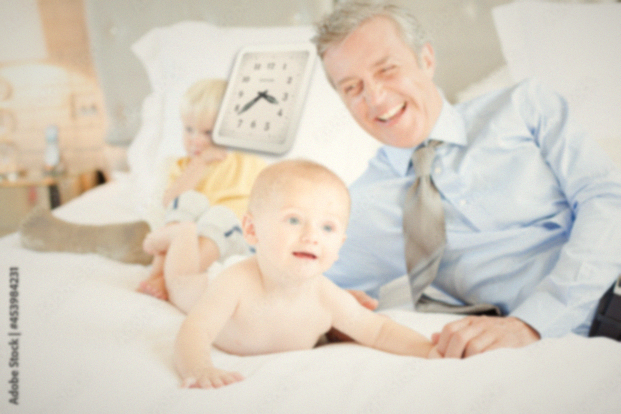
3:38
